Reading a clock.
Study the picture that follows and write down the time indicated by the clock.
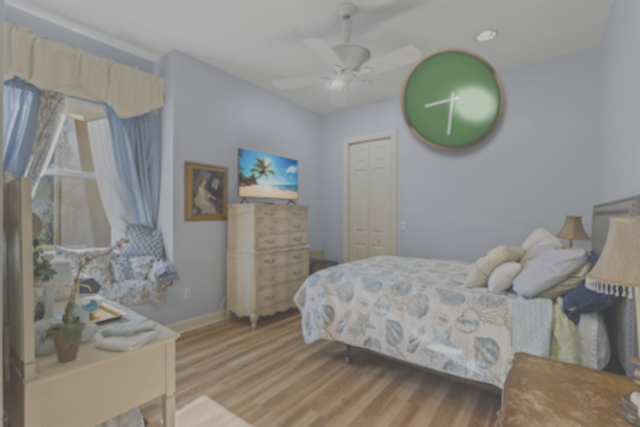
8:31
